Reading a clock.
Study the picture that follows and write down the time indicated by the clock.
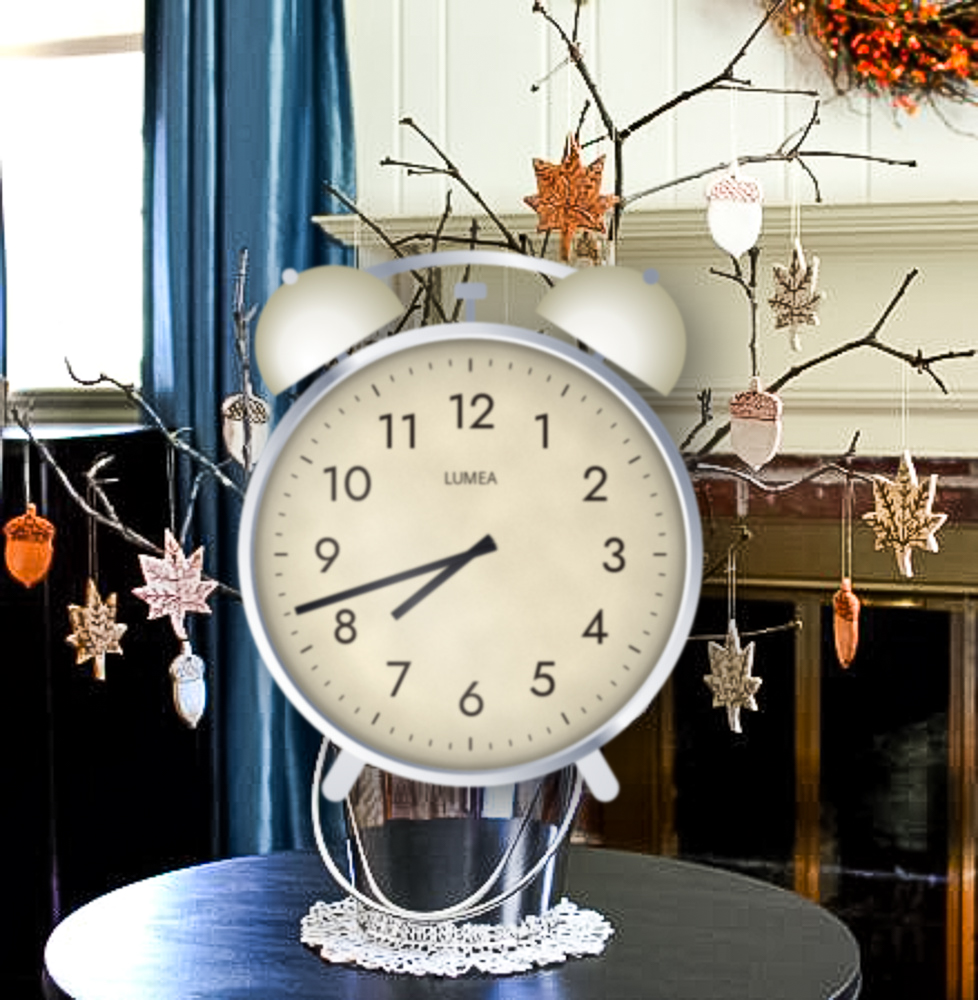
7:42
